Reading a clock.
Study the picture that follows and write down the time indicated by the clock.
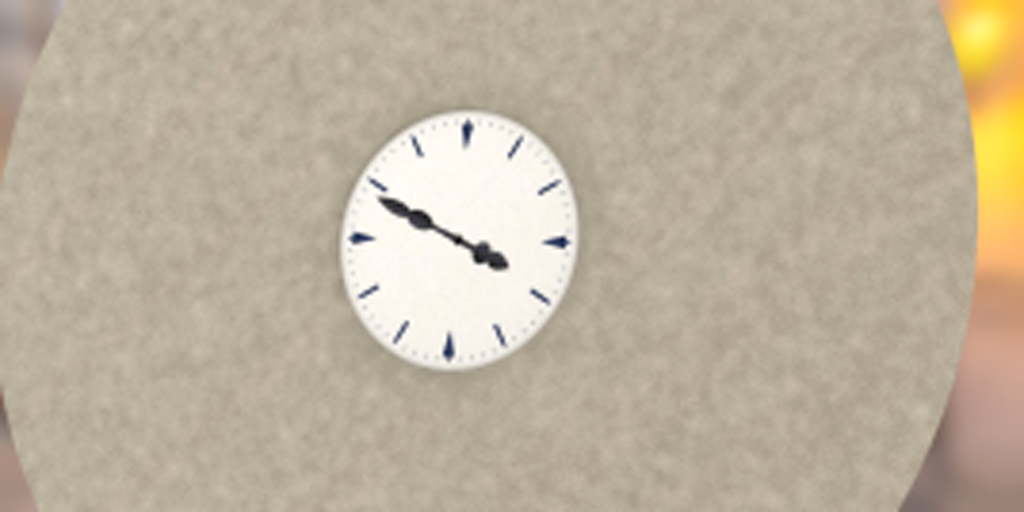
3:49
